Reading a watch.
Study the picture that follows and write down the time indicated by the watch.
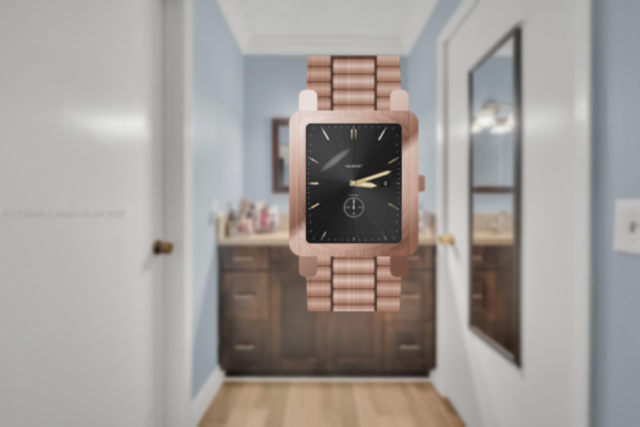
3:12
